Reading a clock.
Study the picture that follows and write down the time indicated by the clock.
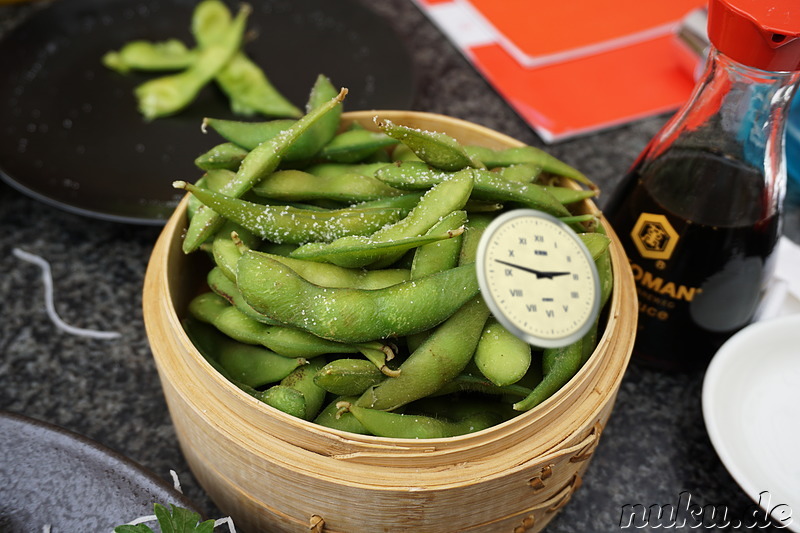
2:47
